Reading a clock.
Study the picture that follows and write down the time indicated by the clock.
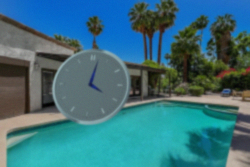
4:02
